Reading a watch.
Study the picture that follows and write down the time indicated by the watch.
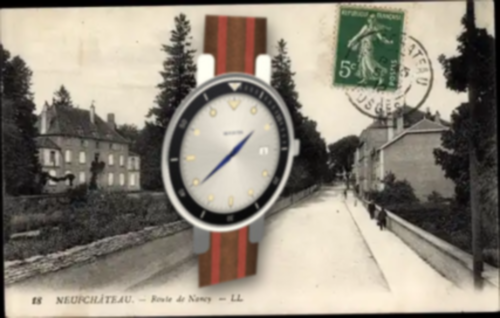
1:39
